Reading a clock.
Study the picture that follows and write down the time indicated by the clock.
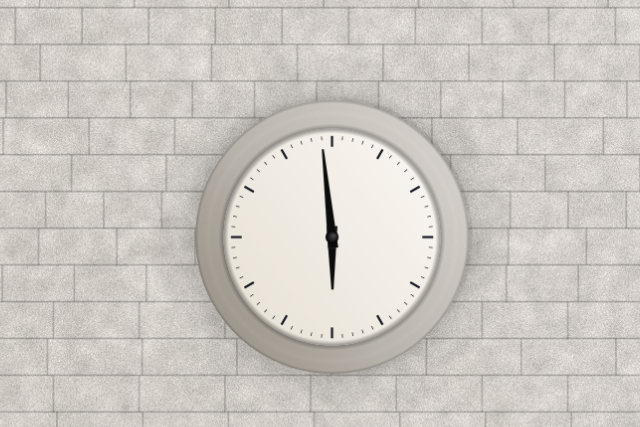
5:59
